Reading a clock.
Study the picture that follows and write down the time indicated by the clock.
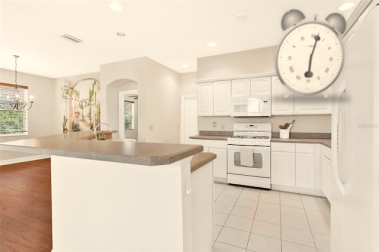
6:02
